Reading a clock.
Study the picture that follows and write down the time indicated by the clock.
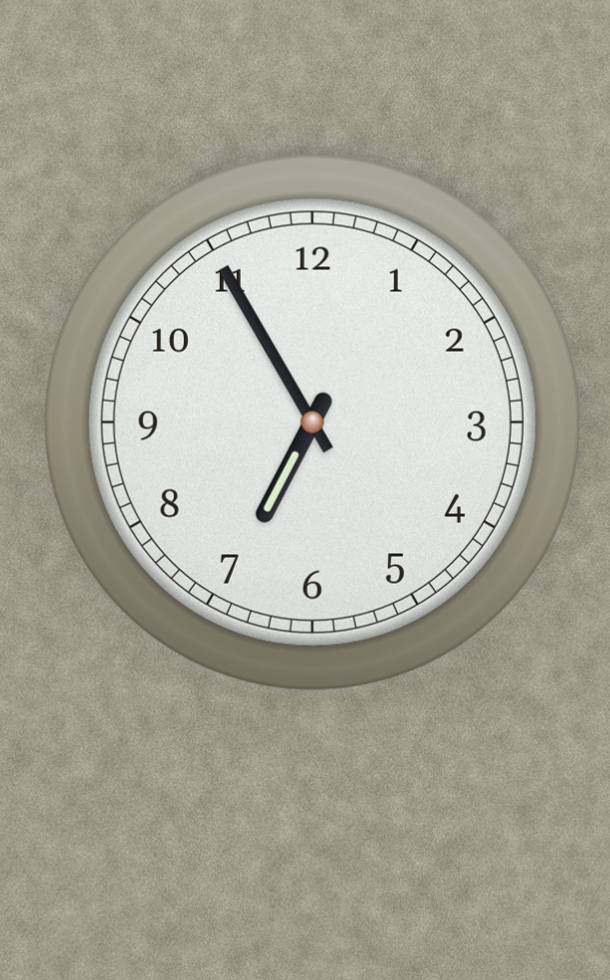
6:55
